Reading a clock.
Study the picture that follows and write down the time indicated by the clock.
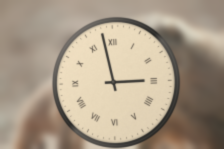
2:58
